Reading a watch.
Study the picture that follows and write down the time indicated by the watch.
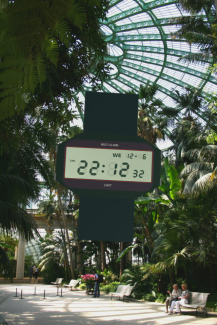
22:12:32
